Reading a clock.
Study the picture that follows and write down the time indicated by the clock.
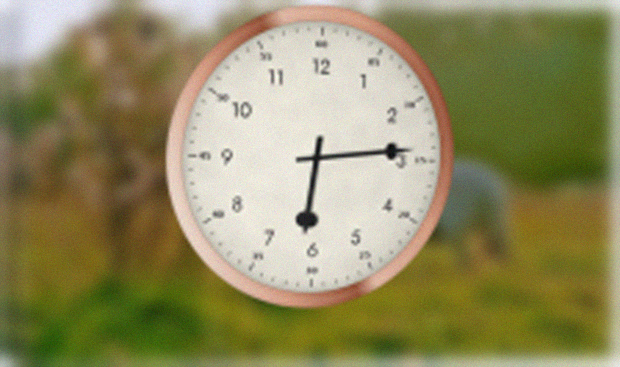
6:14
